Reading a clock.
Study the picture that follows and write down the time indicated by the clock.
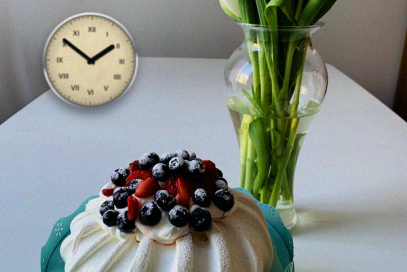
1:51
